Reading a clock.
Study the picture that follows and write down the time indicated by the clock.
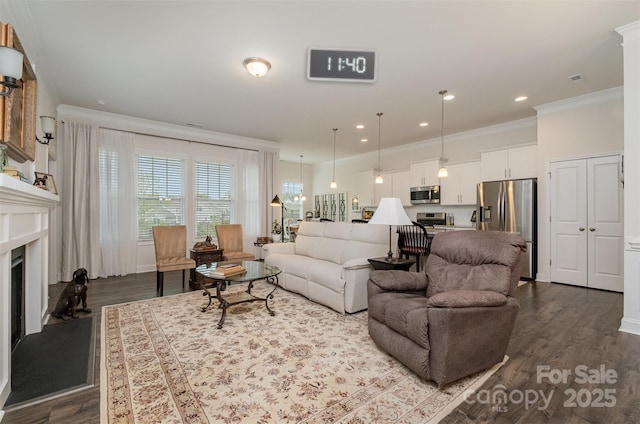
11:40
